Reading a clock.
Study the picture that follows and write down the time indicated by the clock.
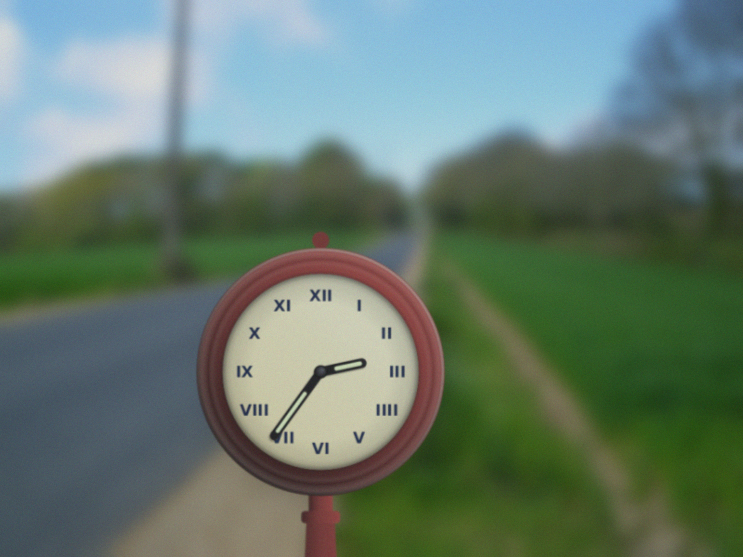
2:36
